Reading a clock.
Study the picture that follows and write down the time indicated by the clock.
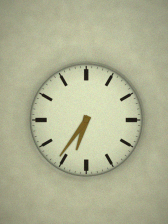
6:36
